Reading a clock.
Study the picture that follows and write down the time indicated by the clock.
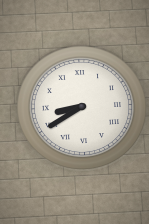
8:40
